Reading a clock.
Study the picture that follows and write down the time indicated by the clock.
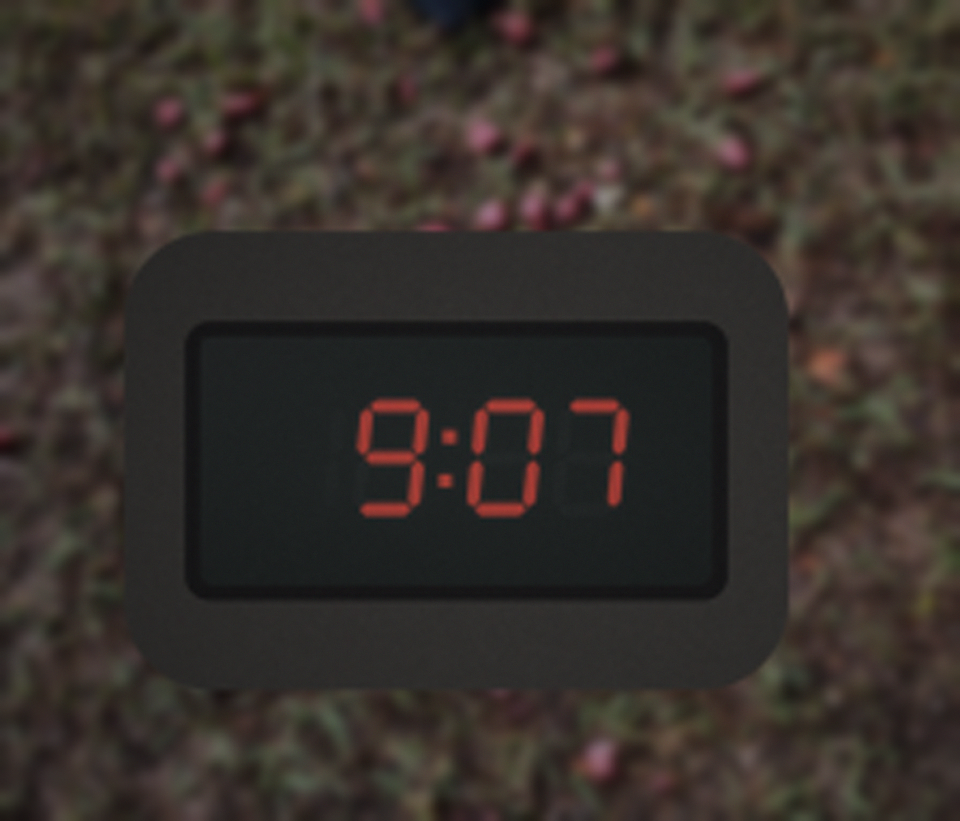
9:07
